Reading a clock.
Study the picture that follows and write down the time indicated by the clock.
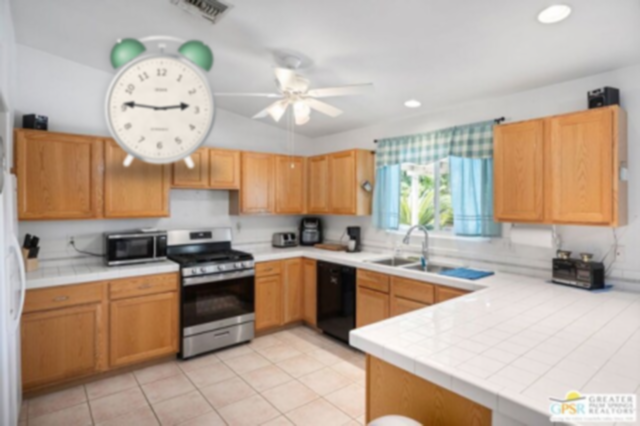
2:46
